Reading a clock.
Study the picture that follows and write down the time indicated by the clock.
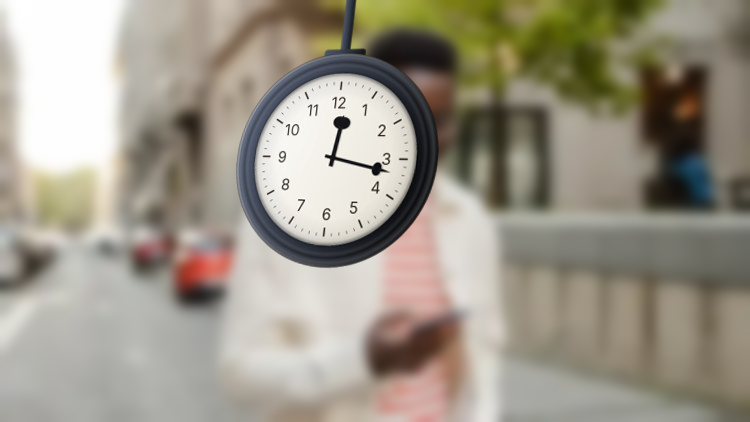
12:17
